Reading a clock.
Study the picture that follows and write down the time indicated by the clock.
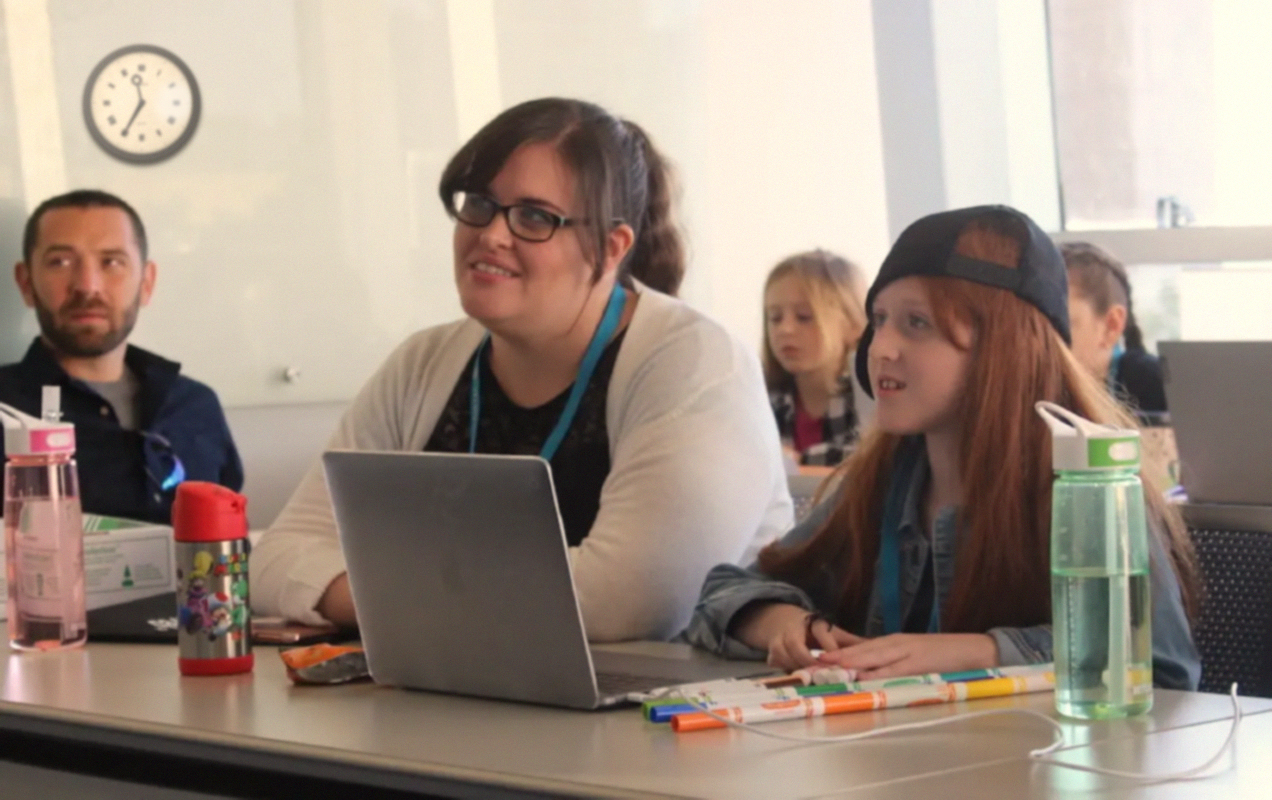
11:35
